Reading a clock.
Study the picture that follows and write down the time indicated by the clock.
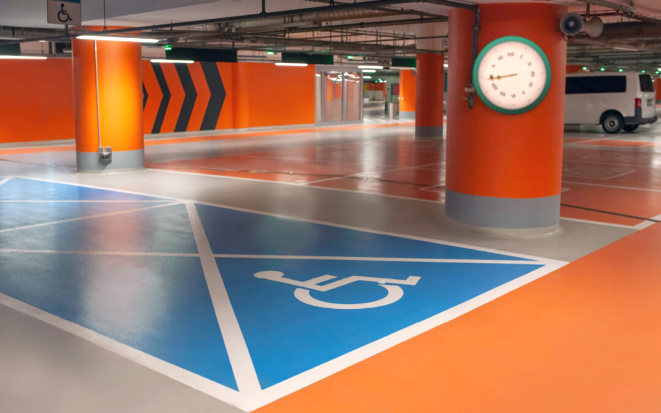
8:44
